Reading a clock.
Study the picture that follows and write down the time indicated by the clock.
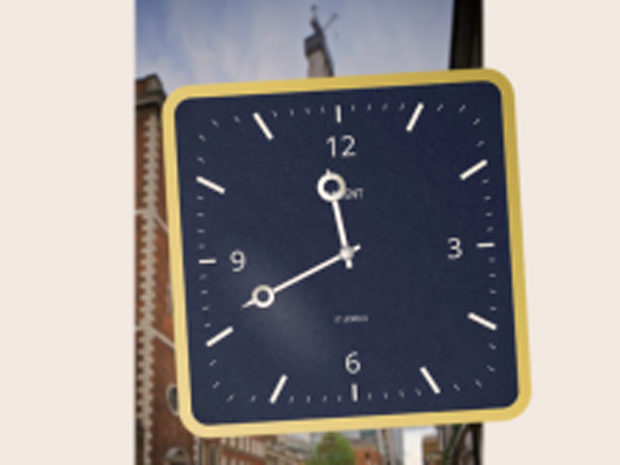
11:41
